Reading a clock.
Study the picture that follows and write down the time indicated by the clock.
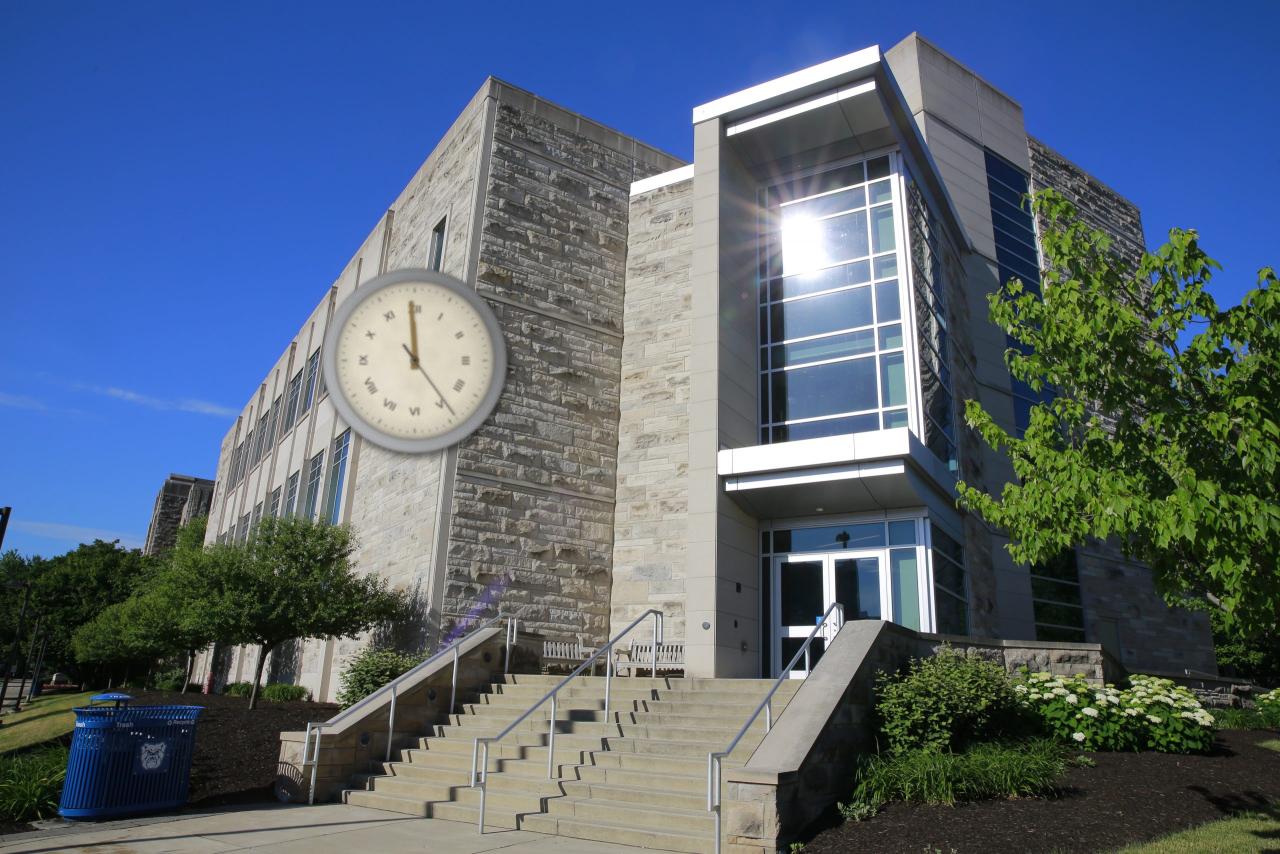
11:59:24
